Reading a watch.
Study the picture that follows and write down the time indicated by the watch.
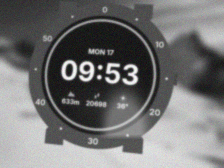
9:53
